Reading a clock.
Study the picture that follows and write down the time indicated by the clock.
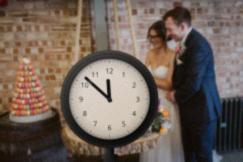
11:52
